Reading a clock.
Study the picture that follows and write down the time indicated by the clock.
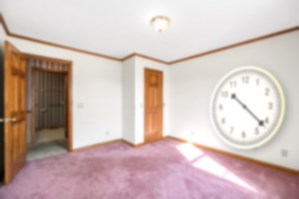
10:22
